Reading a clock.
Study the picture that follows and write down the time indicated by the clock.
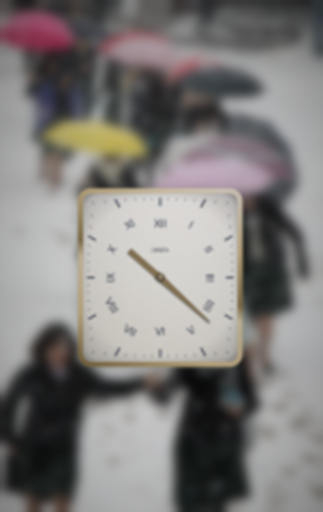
10:22
